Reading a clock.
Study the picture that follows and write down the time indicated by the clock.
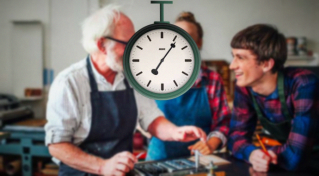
7:06
